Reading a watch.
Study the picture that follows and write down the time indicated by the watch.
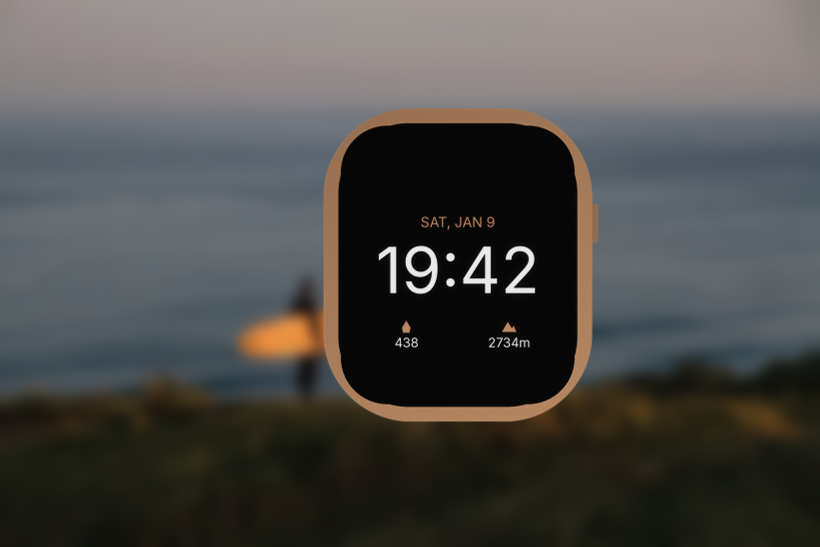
19:42
